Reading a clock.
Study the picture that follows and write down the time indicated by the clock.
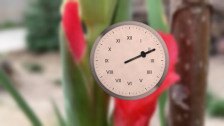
2:11
